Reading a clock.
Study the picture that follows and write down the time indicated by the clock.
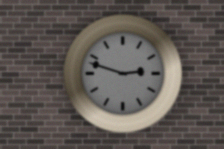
2:48
